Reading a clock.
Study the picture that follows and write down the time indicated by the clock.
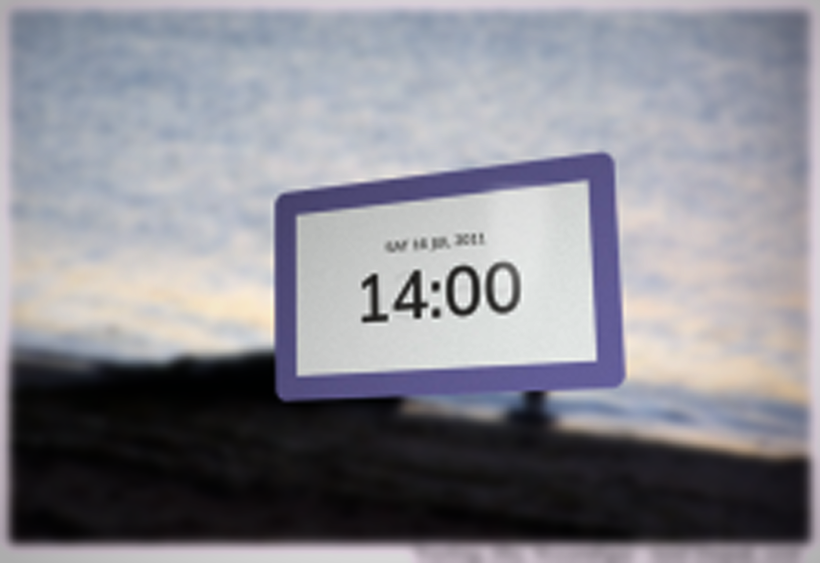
14:00
